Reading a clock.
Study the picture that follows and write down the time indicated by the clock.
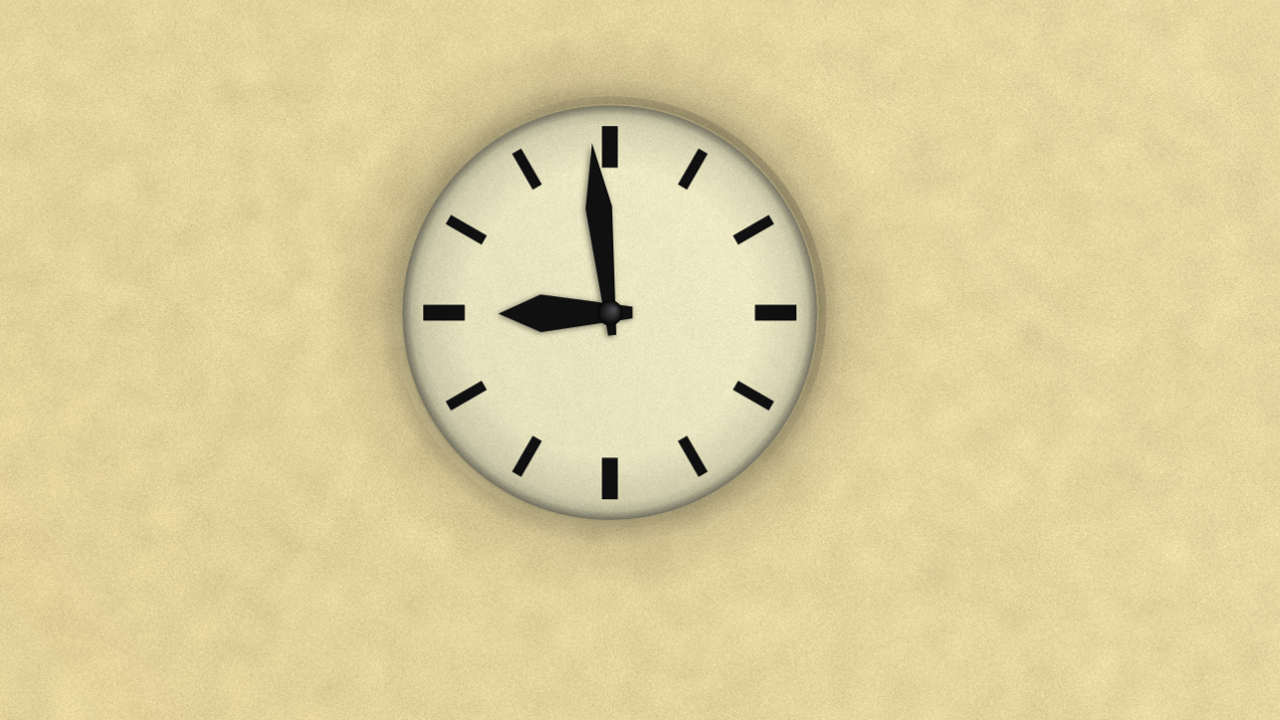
8:59
